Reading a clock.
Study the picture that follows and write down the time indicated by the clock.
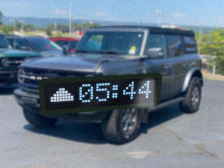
5:44
